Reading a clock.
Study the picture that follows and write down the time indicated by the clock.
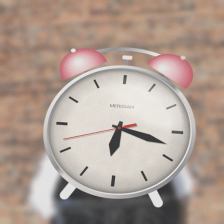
6:17:42
